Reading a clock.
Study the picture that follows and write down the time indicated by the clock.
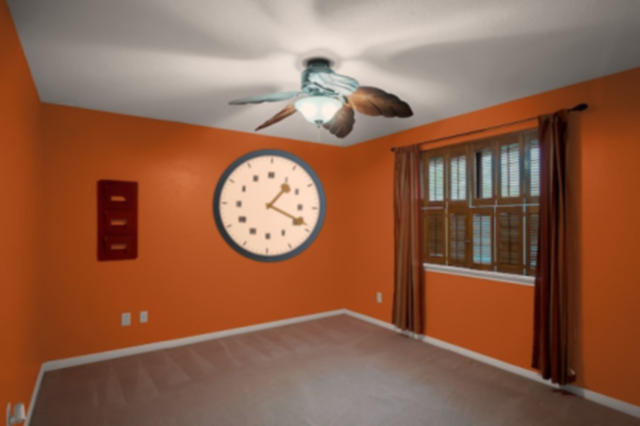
1:19
